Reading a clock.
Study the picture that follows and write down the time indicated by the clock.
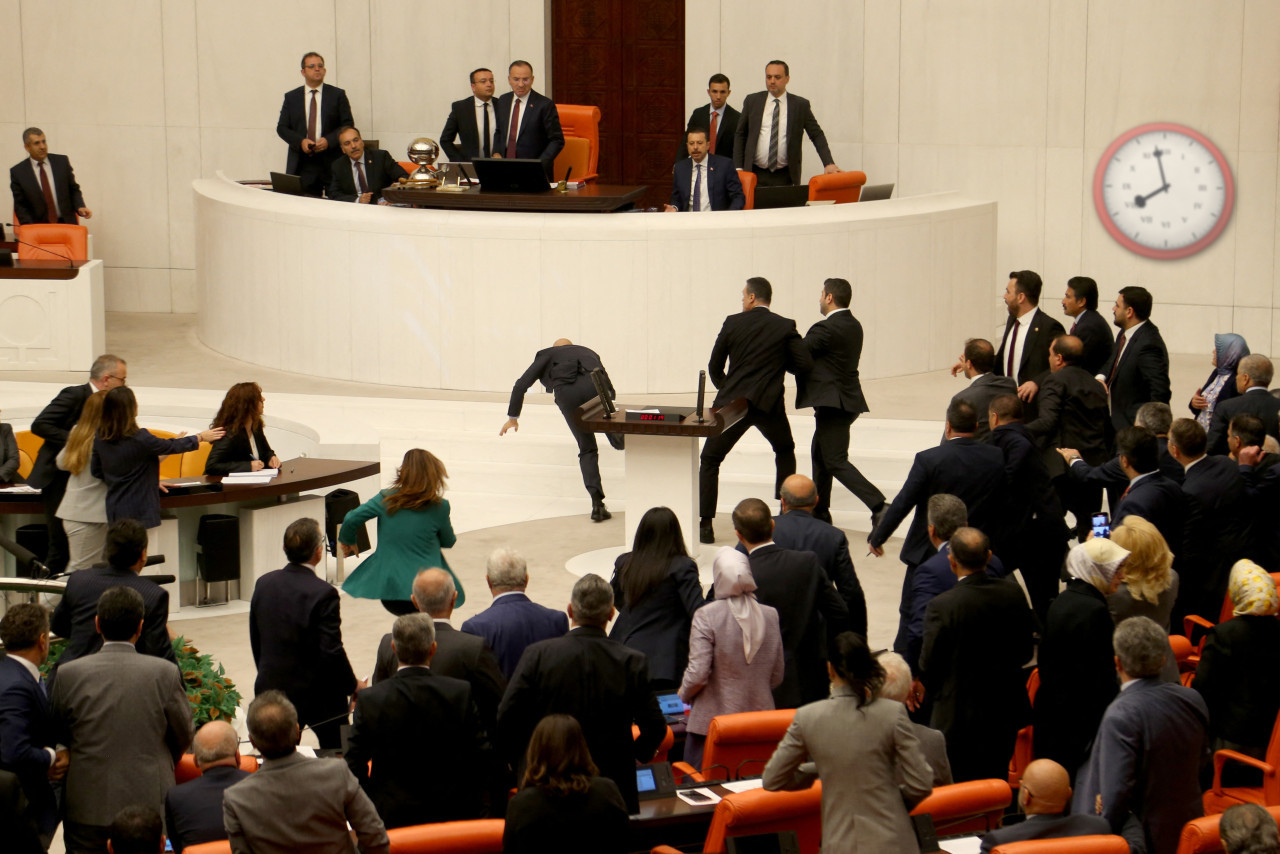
7:58
